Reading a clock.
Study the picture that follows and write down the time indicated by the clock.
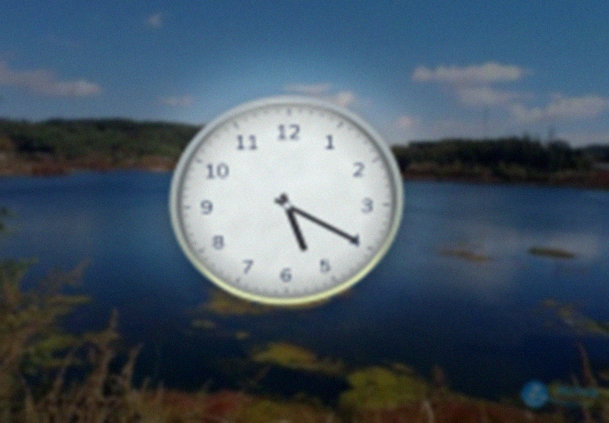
5:20
